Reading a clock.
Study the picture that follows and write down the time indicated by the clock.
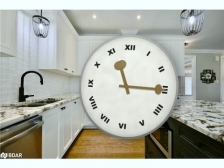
11:15
